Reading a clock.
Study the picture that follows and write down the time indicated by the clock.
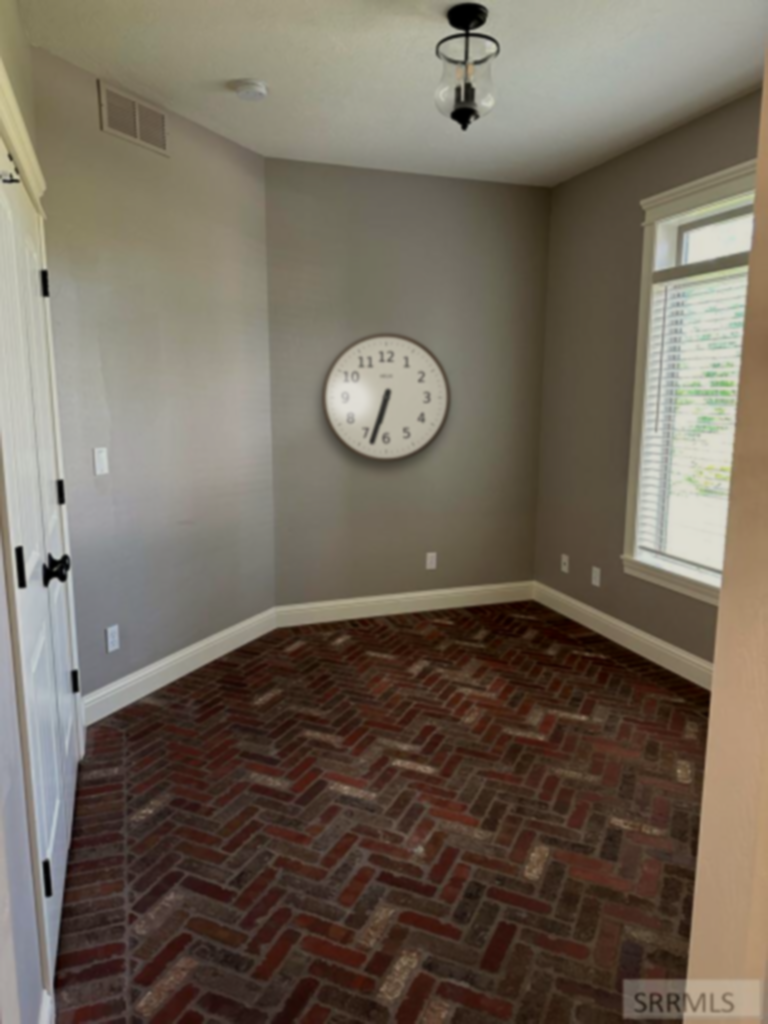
6:33
